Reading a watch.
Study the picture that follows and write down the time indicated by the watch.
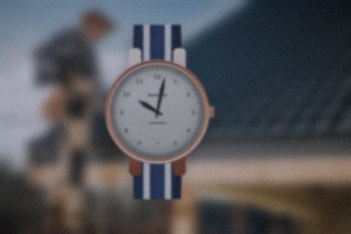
10:02
